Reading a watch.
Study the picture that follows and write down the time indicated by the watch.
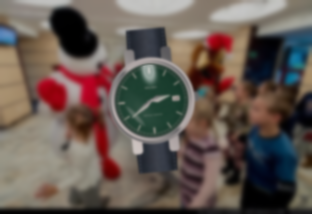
2:39
